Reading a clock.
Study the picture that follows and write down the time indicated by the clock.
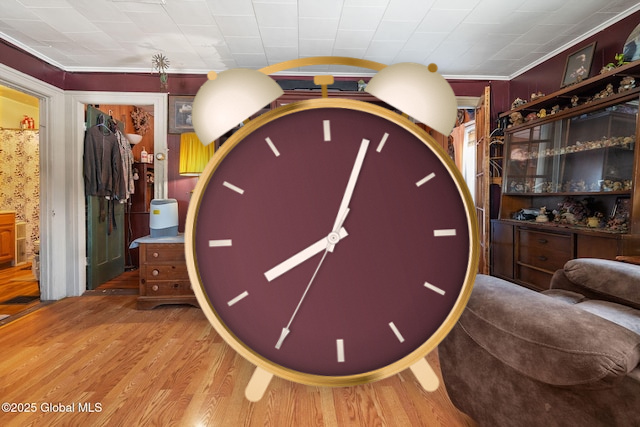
8:03:35
